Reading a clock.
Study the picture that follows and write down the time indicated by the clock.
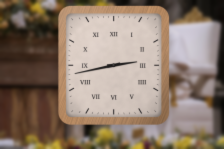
2:43
